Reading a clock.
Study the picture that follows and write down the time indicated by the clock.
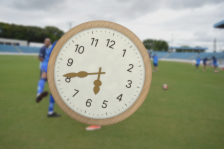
5:41
